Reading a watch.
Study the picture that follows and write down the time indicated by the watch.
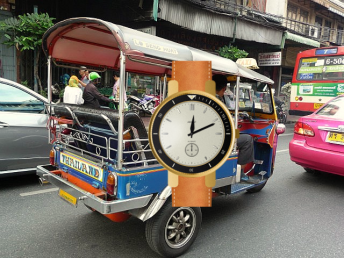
12:11
